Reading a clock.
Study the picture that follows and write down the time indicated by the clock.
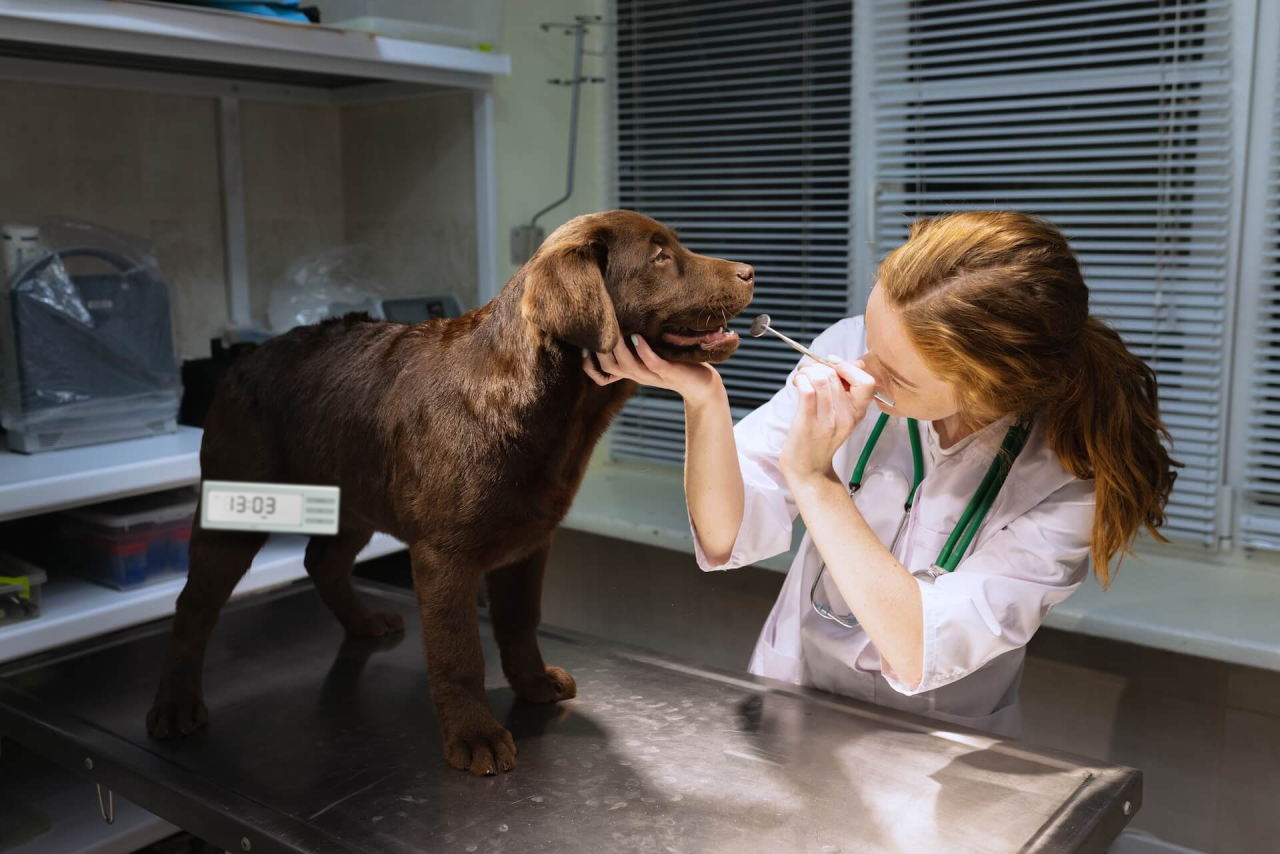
13:03
